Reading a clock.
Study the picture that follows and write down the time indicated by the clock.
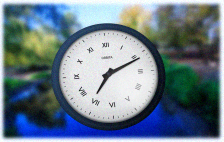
7:11
